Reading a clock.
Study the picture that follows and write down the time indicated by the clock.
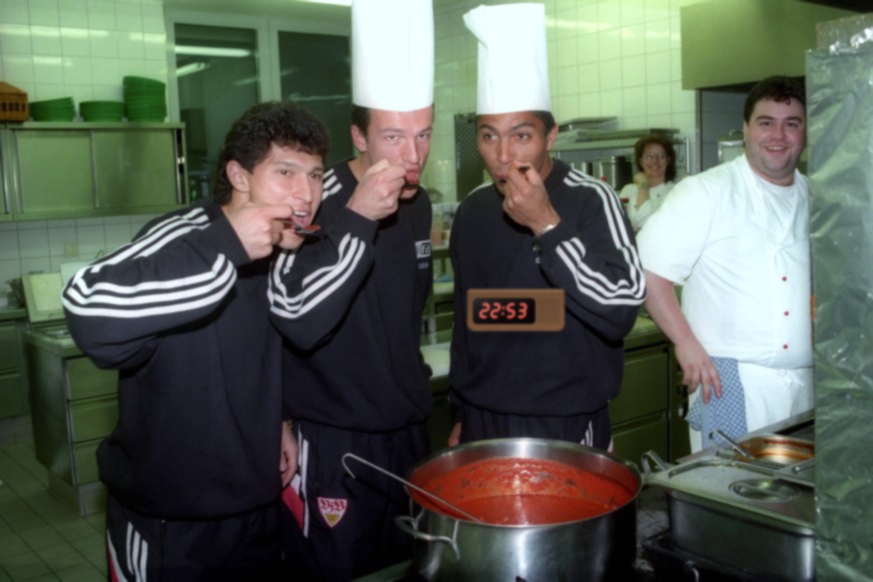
22:53
